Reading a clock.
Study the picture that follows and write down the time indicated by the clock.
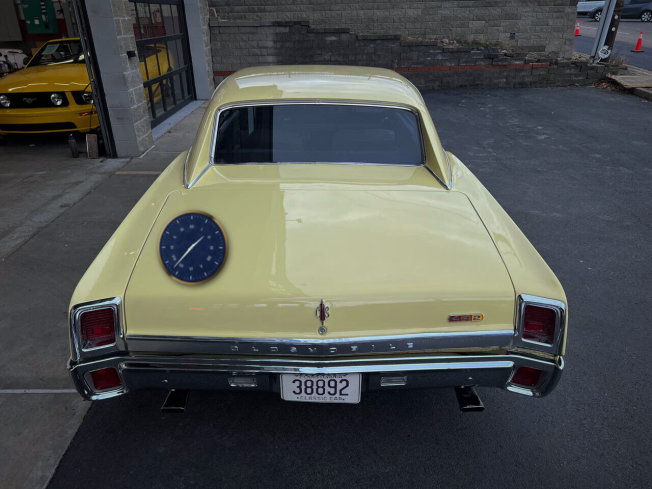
1:37
